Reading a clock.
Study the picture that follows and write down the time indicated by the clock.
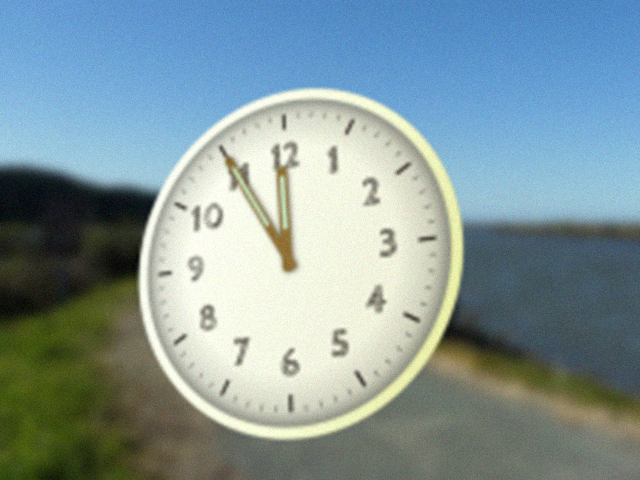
11:55
